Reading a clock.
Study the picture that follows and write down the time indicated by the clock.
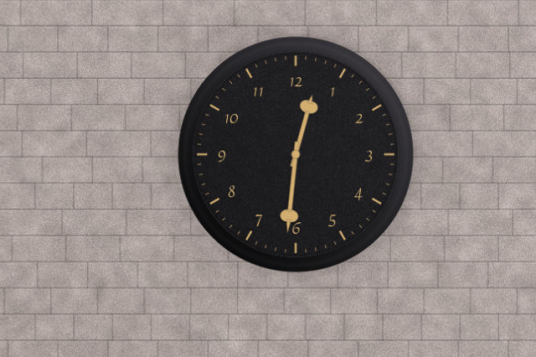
12:31
